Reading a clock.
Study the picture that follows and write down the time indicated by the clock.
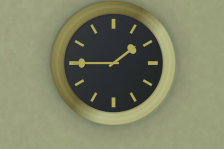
1:45
